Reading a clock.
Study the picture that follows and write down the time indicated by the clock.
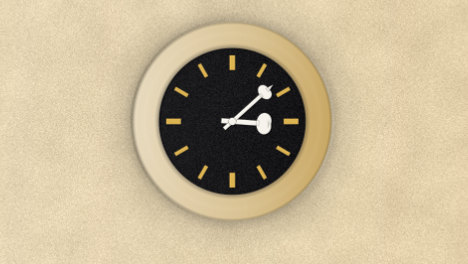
3:08
